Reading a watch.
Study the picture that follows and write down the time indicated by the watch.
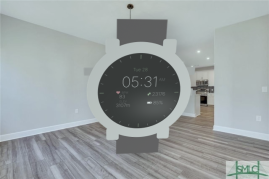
5:31
